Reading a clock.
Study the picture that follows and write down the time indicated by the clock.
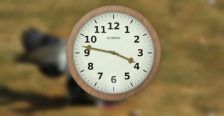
3:47
